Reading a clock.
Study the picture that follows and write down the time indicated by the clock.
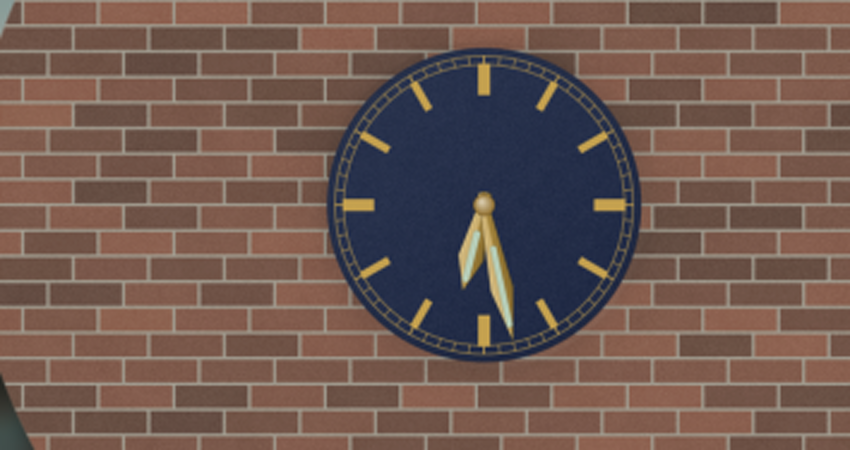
6:28
